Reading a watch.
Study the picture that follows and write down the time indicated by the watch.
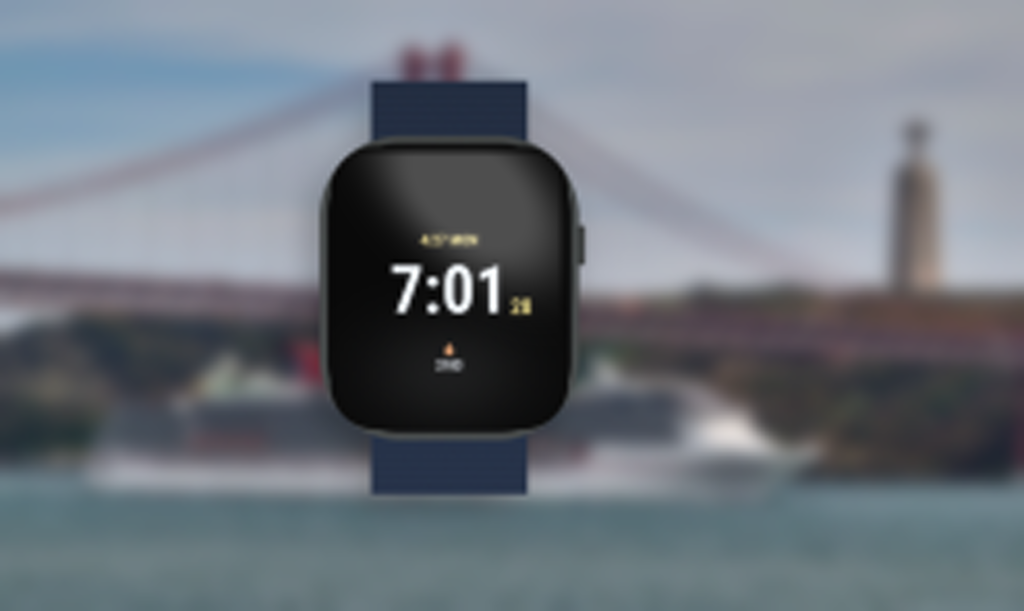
7:01
